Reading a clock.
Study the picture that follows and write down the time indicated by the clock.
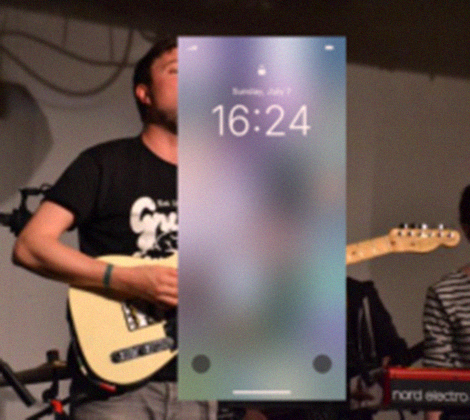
16:24
